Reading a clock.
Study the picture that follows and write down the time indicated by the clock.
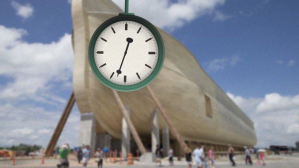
12:33
